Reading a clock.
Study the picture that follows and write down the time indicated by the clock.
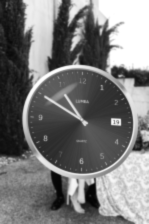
10:50
